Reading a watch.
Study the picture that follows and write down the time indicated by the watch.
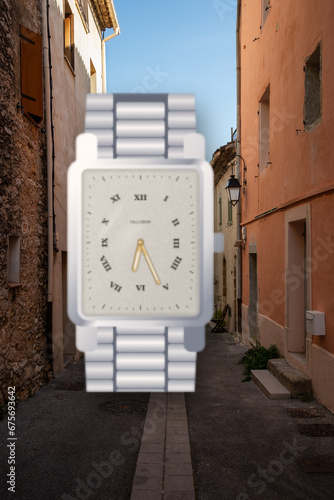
6:26
